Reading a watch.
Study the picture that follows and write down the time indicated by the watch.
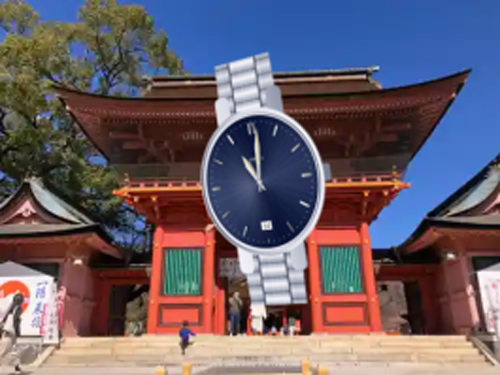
11:01
